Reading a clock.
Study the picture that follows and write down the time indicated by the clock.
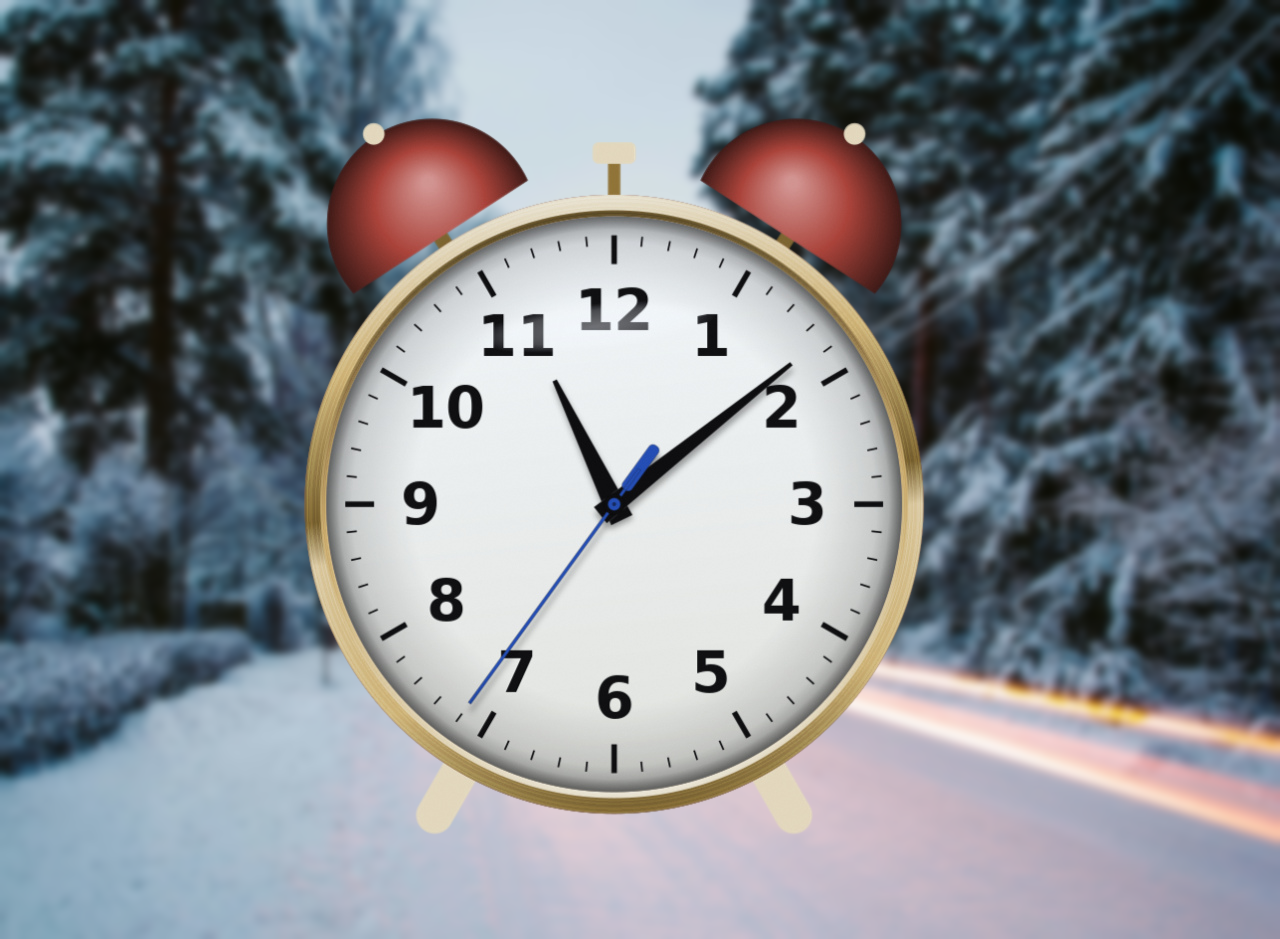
11:08:36
